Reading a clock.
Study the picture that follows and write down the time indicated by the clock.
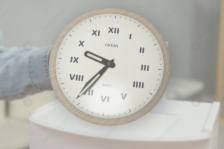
9:36
